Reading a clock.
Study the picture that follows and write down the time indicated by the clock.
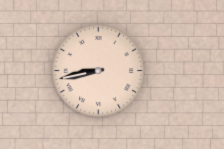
8:43
